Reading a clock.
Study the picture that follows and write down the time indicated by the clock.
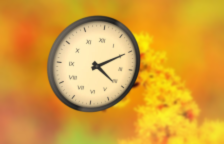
4:10
